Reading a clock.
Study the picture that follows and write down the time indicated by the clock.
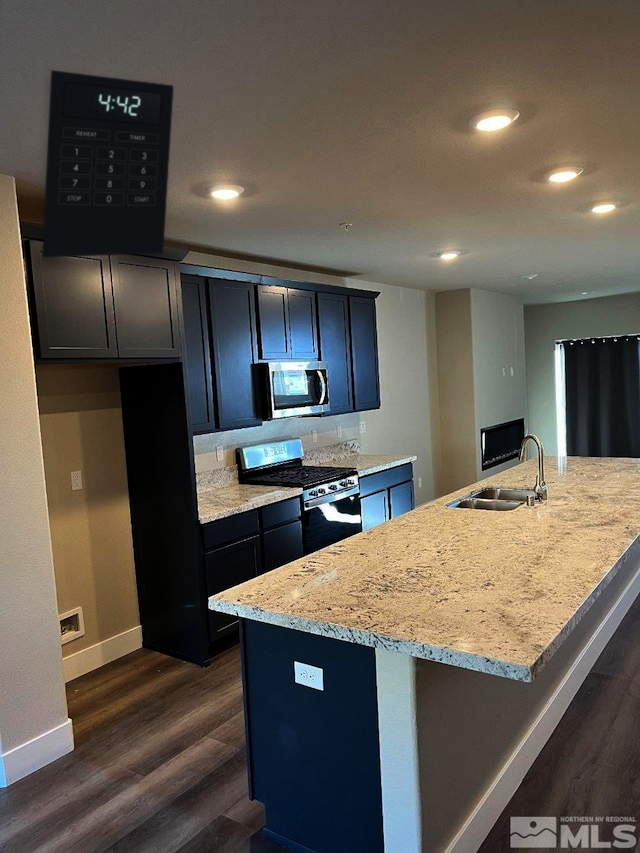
4:42
